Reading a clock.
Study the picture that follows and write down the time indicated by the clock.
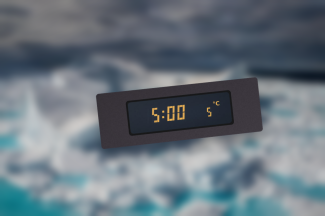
5:00
